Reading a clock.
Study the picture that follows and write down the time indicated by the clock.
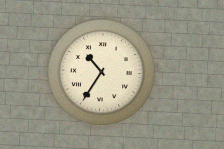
10:35
